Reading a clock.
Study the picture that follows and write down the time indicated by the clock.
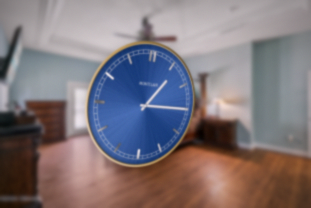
1:15
